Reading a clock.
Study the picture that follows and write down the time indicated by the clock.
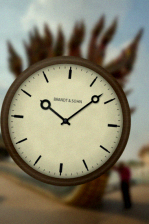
10:08
